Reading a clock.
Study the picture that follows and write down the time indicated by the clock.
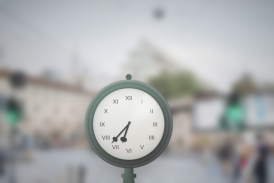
6:37
